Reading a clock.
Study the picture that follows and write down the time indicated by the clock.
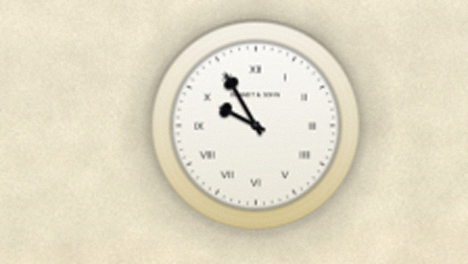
9:55
